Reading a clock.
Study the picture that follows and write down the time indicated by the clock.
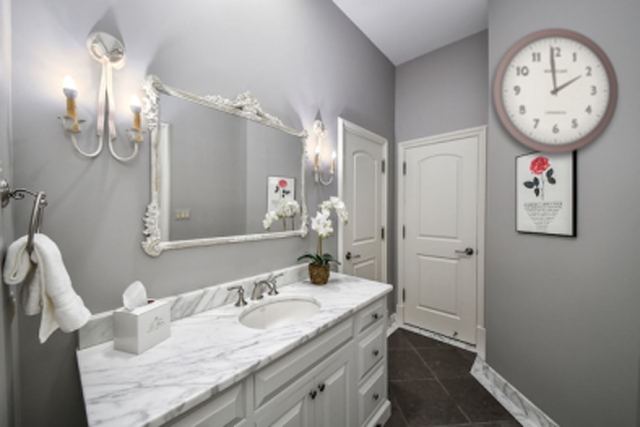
1:59
